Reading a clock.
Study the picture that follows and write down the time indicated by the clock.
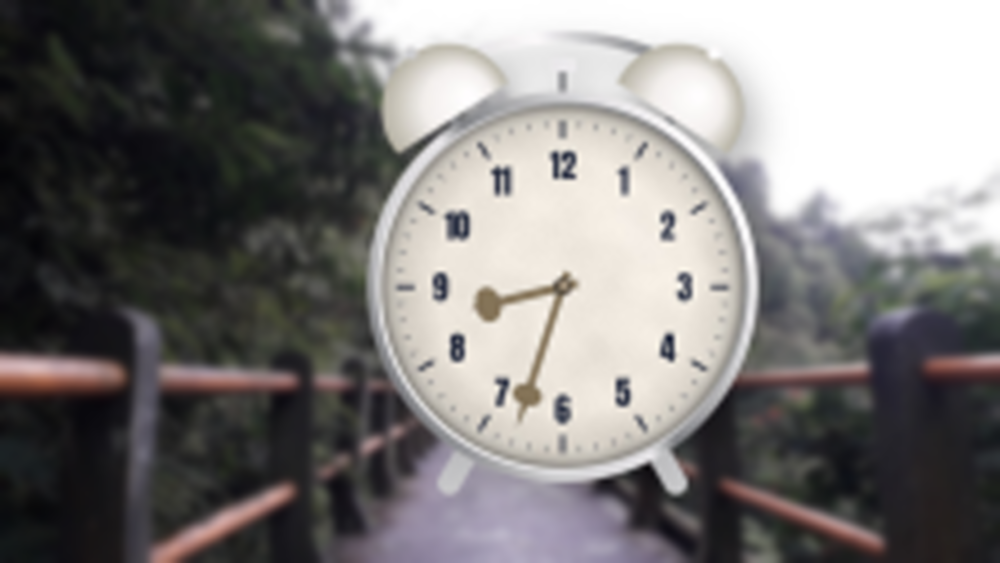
8:33
